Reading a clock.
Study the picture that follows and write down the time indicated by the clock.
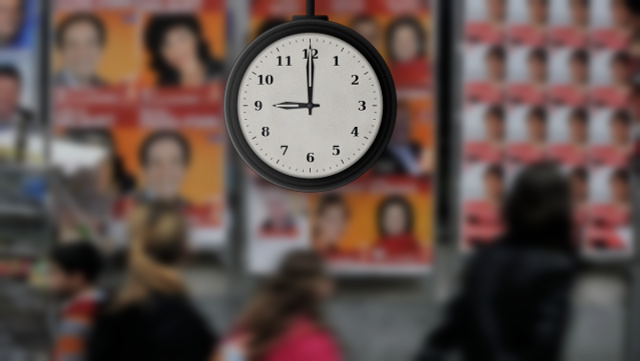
9:00
